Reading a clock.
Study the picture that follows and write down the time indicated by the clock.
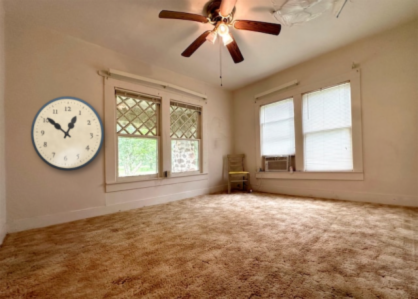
12:51
